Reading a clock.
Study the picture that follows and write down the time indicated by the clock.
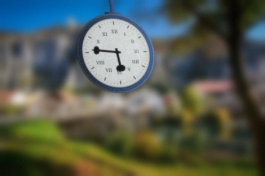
5:46
